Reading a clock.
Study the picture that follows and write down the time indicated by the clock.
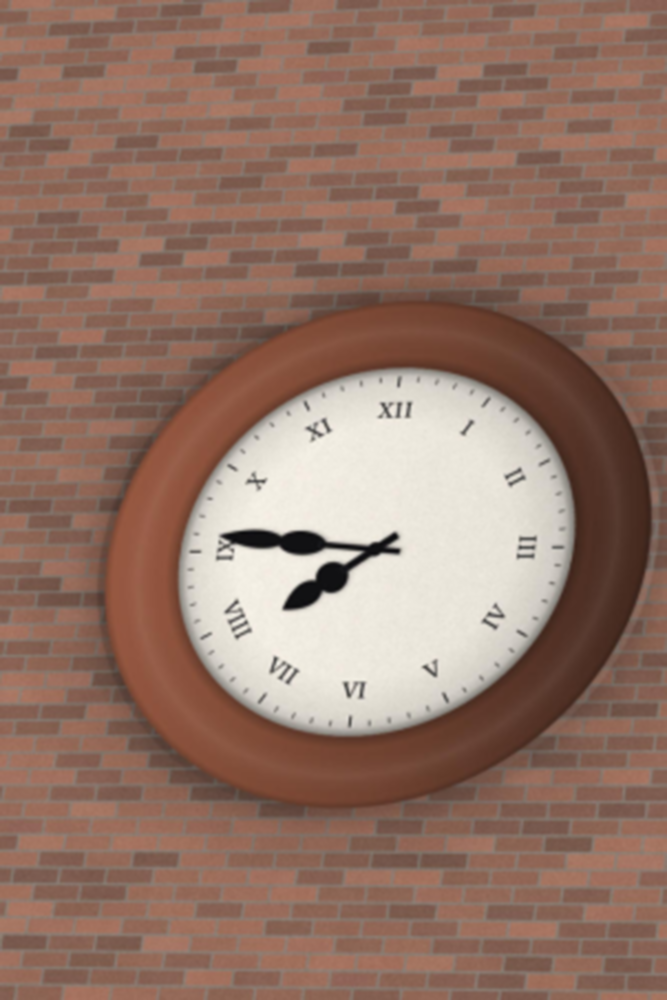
7:46
